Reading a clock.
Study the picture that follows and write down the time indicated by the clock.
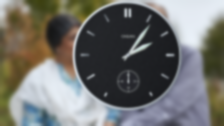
2:06
